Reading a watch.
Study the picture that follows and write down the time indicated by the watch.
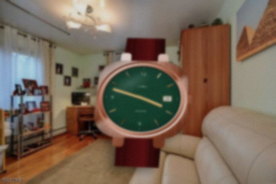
3:48
